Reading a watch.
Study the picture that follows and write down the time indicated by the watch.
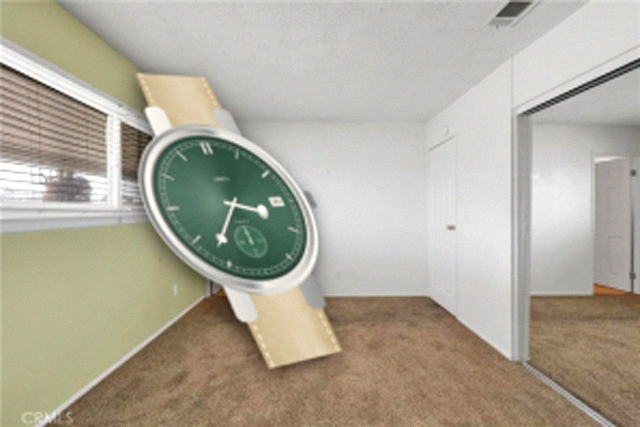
3:37
